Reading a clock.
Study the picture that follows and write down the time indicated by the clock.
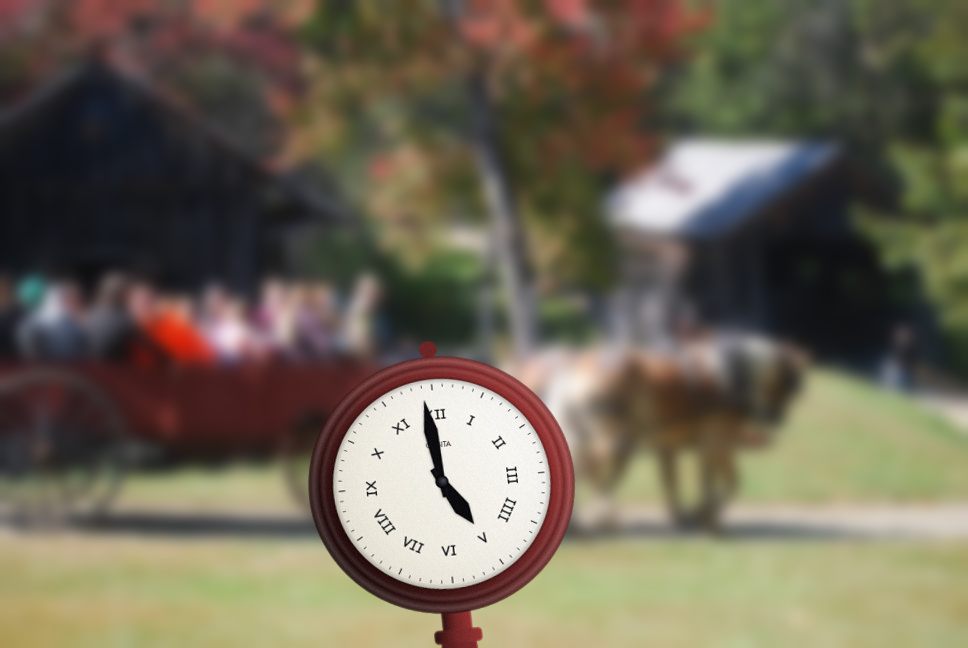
4:59
